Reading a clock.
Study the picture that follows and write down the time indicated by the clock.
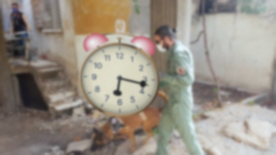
6:17
